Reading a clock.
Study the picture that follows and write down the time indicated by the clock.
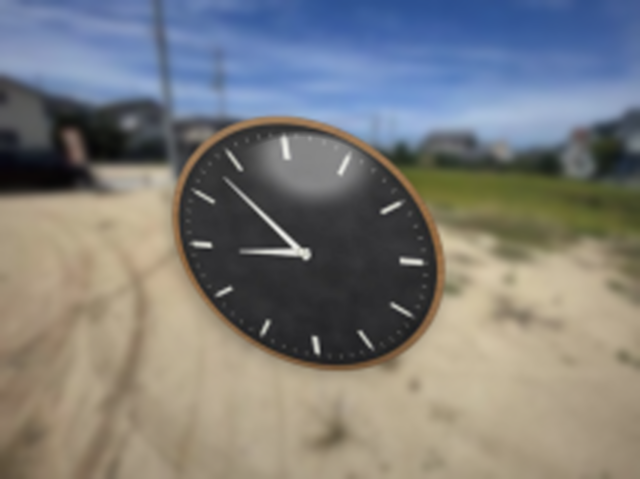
8:53
